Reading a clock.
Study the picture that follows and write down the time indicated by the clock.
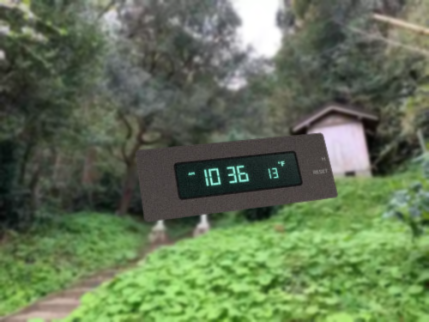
10:36
